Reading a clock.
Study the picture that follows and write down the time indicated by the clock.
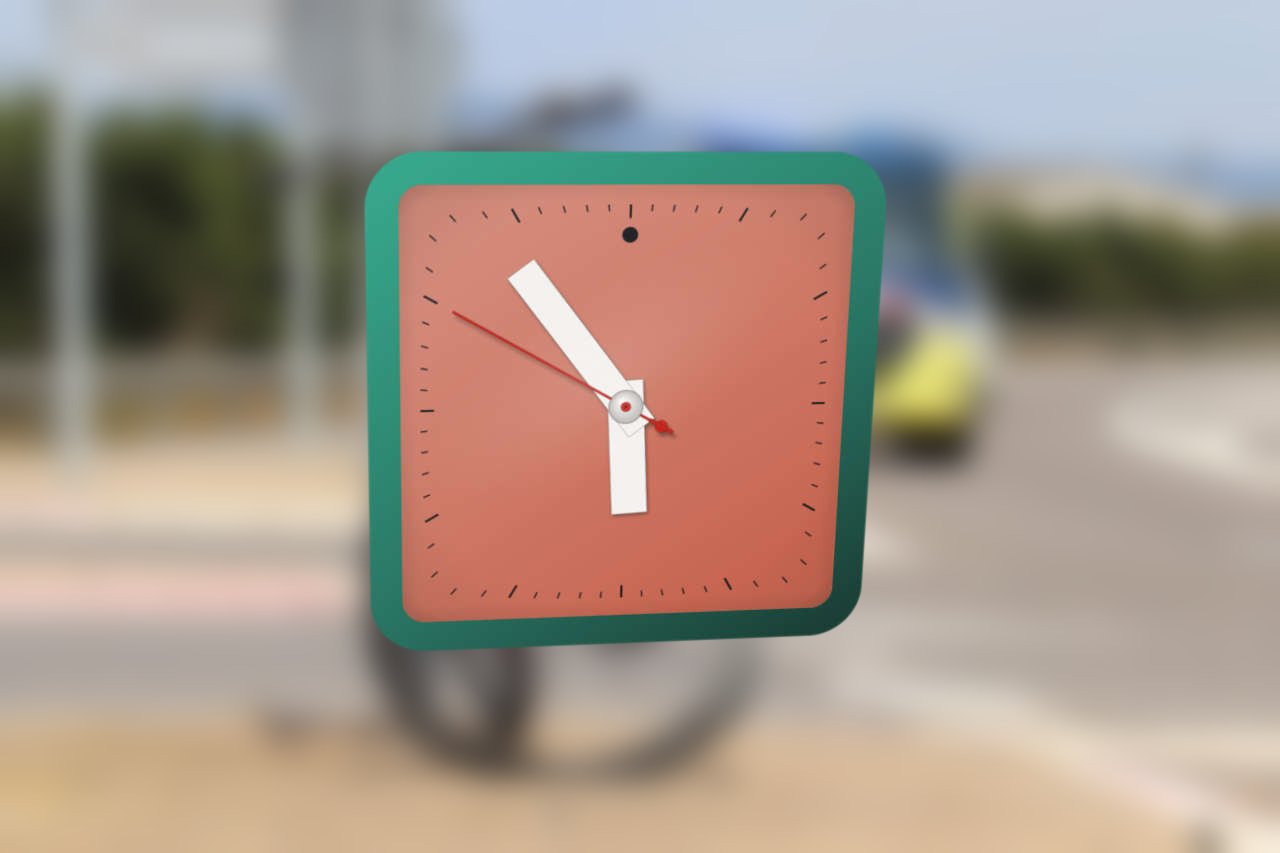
5:53:50
